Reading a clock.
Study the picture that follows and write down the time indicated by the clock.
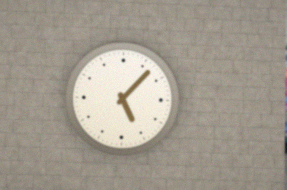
5:07
